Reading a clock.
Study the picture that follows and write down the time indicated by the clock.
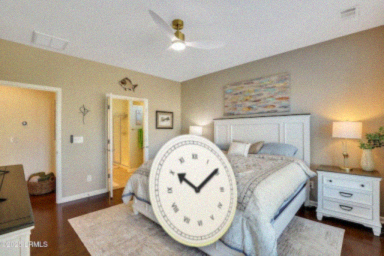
10:09
